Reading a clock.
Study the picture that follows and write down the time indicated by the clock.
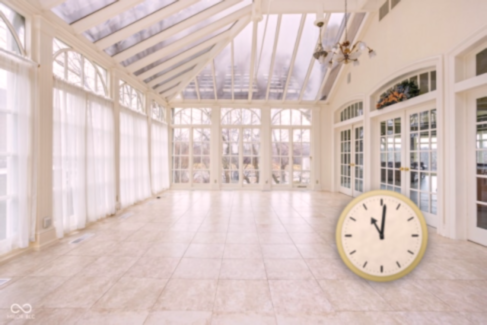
11:01
